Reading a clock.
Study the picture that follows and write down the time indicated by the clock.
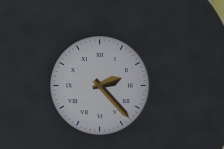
2:23
